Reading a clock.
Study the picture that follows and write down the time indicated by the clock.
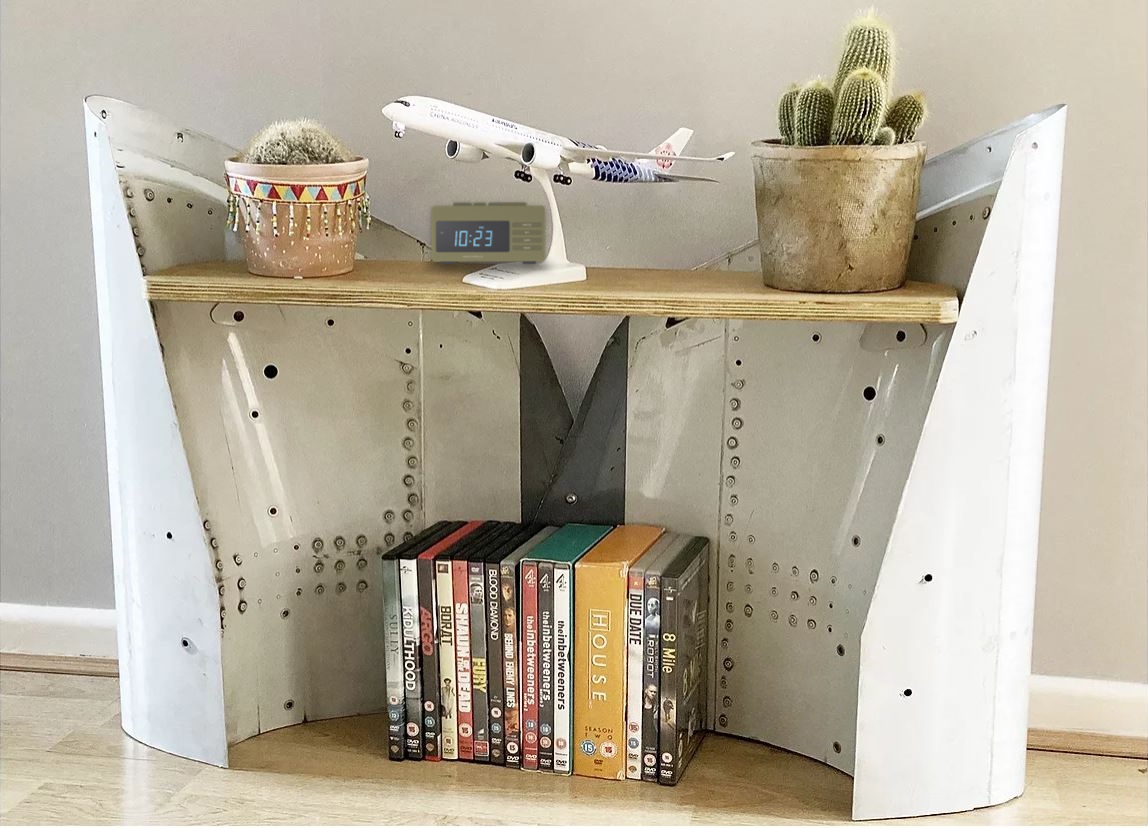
10:23
